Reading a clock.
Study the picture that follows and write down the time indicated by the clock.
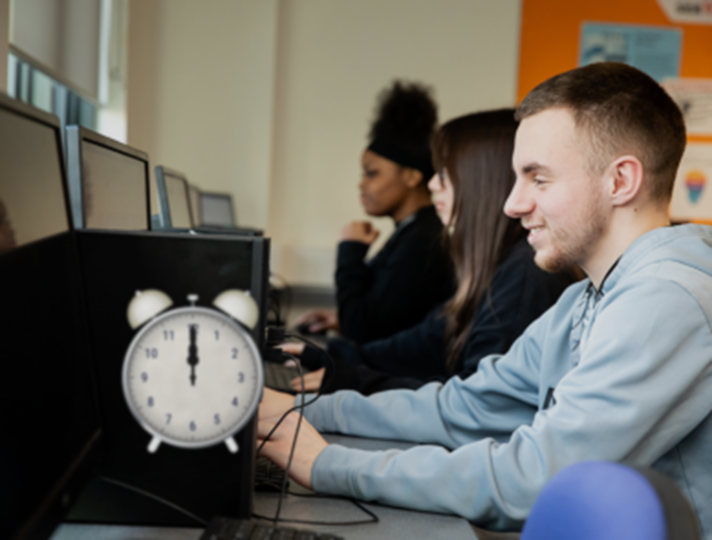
12:00
